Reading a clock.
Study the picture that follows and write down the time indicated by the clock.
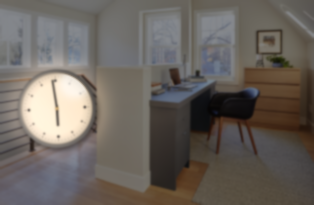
5:59
